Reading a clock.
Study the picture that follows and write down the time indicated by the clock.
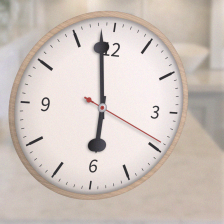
5:58:19
